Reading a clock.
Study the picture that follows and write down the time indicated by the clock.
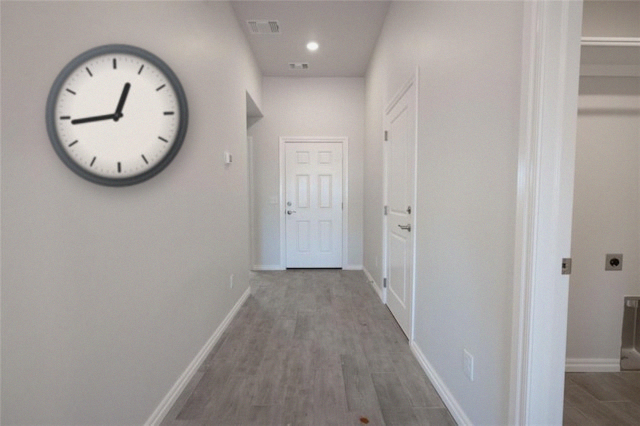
12:44
